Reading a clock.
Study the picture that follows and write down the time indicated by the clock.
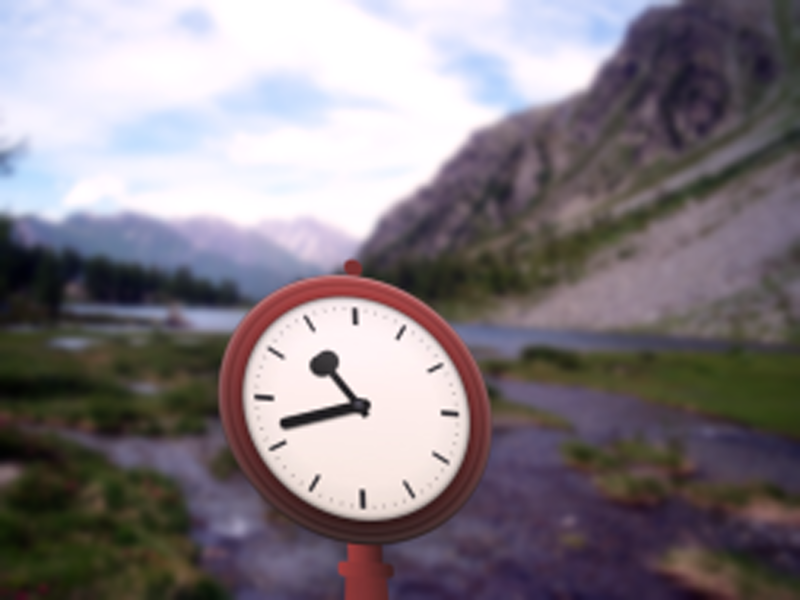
10:42
